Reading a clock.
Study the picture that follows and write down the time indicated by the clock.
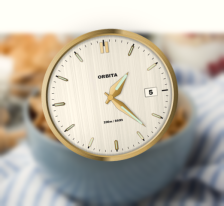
1:23
